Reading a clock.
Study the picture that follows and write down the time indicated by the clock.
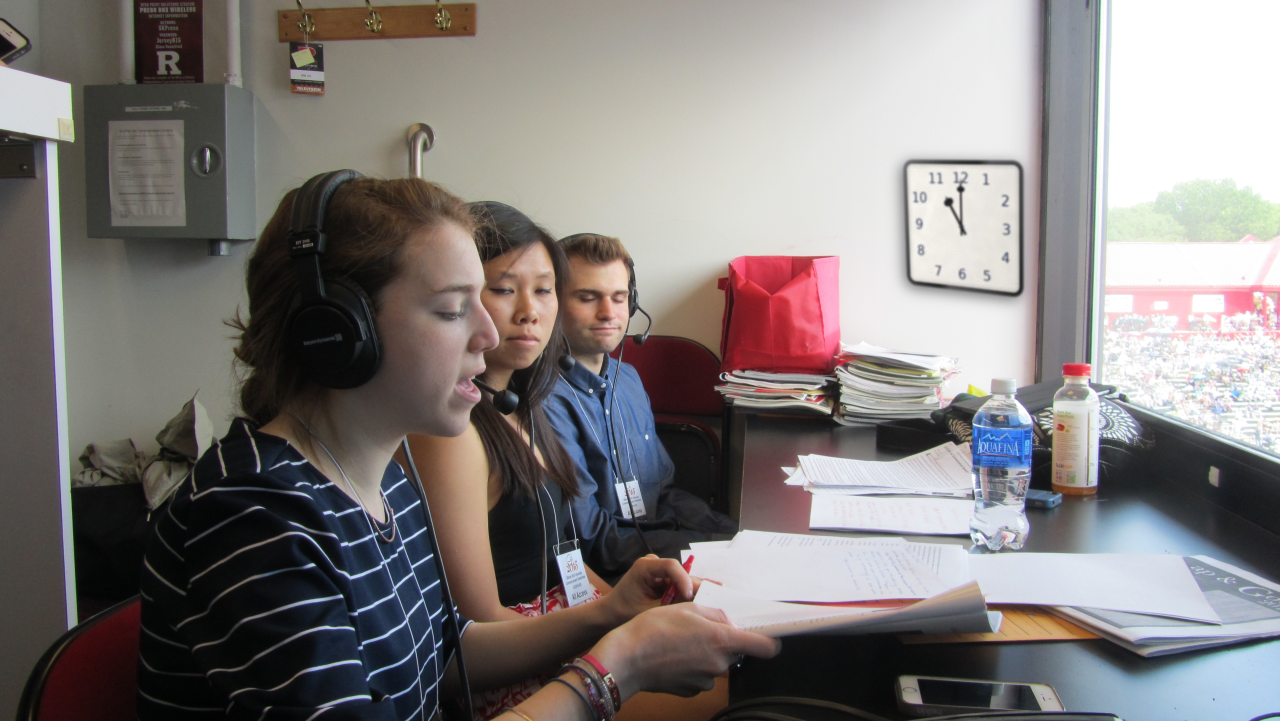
11:00
